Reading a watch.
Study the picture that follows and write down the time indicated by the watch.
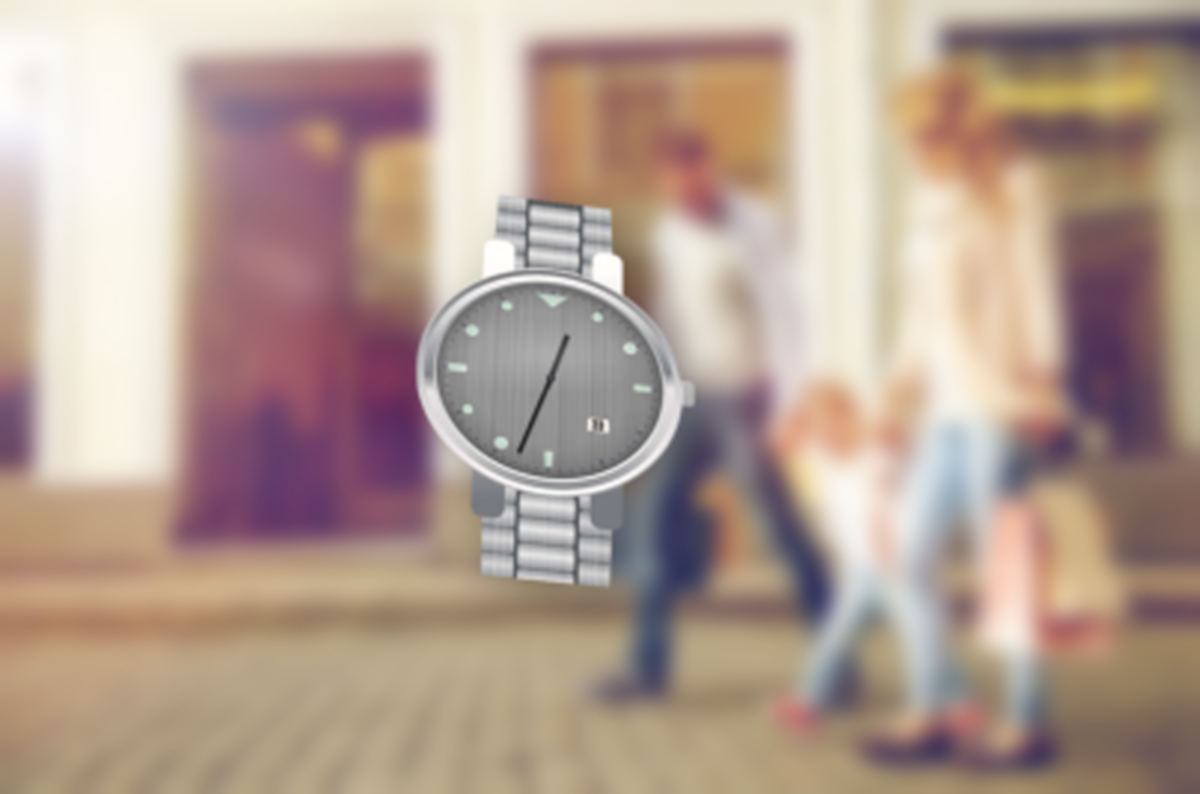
12:33
